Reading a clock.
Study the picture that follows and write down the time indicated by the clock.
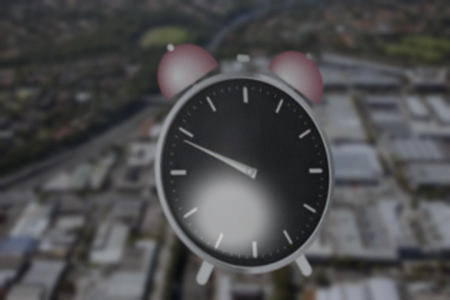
9:49
